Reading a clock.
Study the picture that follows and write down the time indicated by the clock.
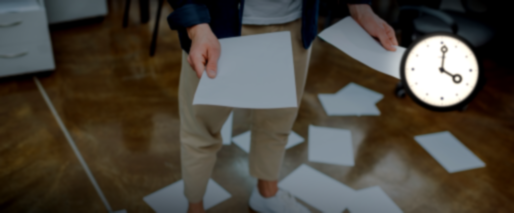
4:01
